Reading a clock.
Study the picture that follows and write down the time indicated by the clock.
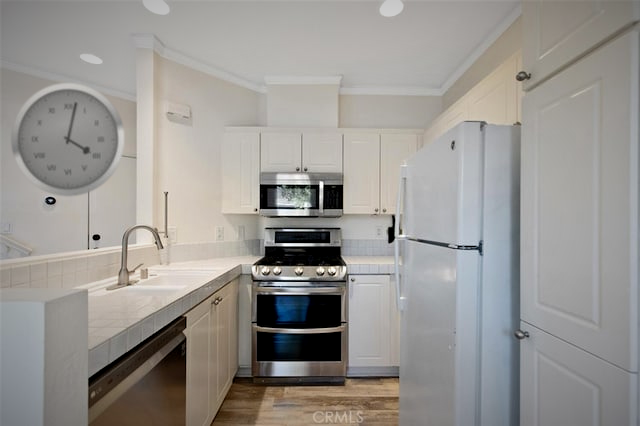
4:02
